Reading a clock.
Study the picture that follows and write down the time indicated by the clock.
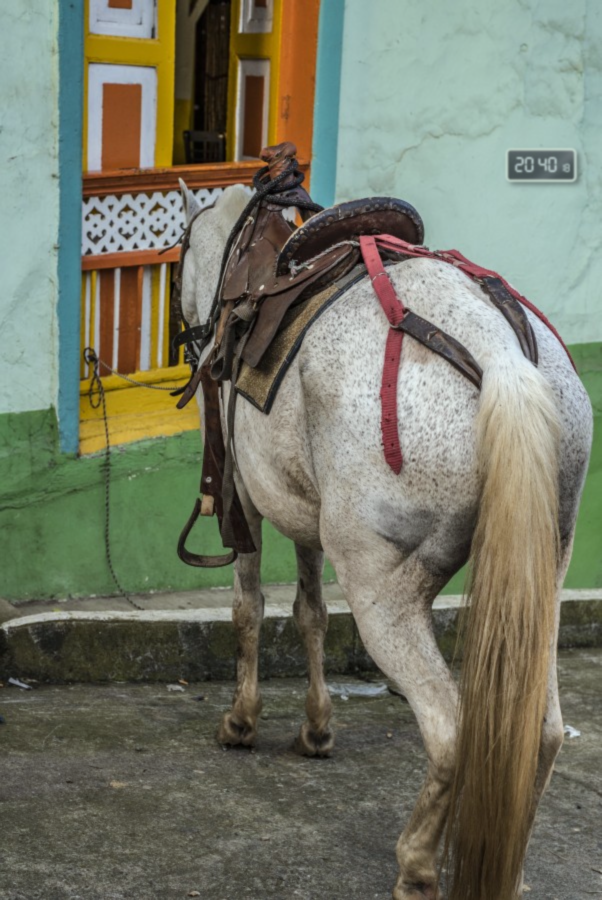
20:40
